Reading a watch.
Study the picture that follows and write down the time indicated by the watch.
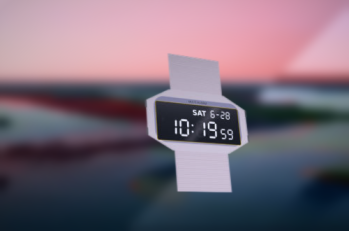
10:19:59
